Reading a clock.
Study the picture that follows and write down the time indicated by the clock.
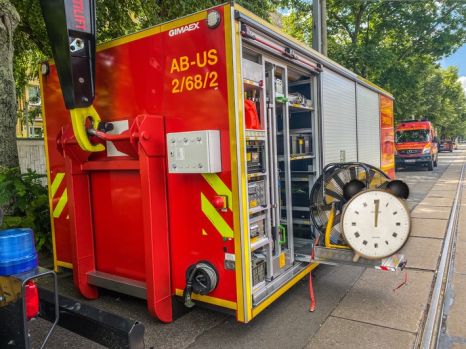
12:01
